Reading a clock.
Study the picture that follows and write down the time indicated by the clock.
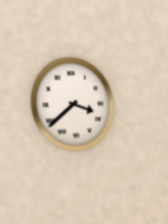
3:39
